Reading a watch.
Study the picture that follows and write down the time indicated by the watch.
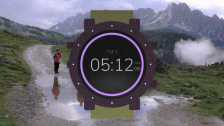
5:12
